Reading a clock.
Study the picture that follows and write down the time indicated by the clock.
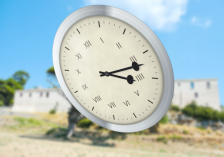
4:17
